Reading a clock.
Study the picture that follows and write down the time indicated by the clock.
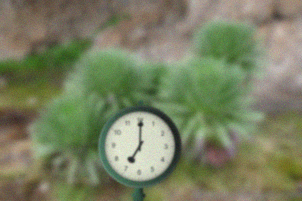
7:00
